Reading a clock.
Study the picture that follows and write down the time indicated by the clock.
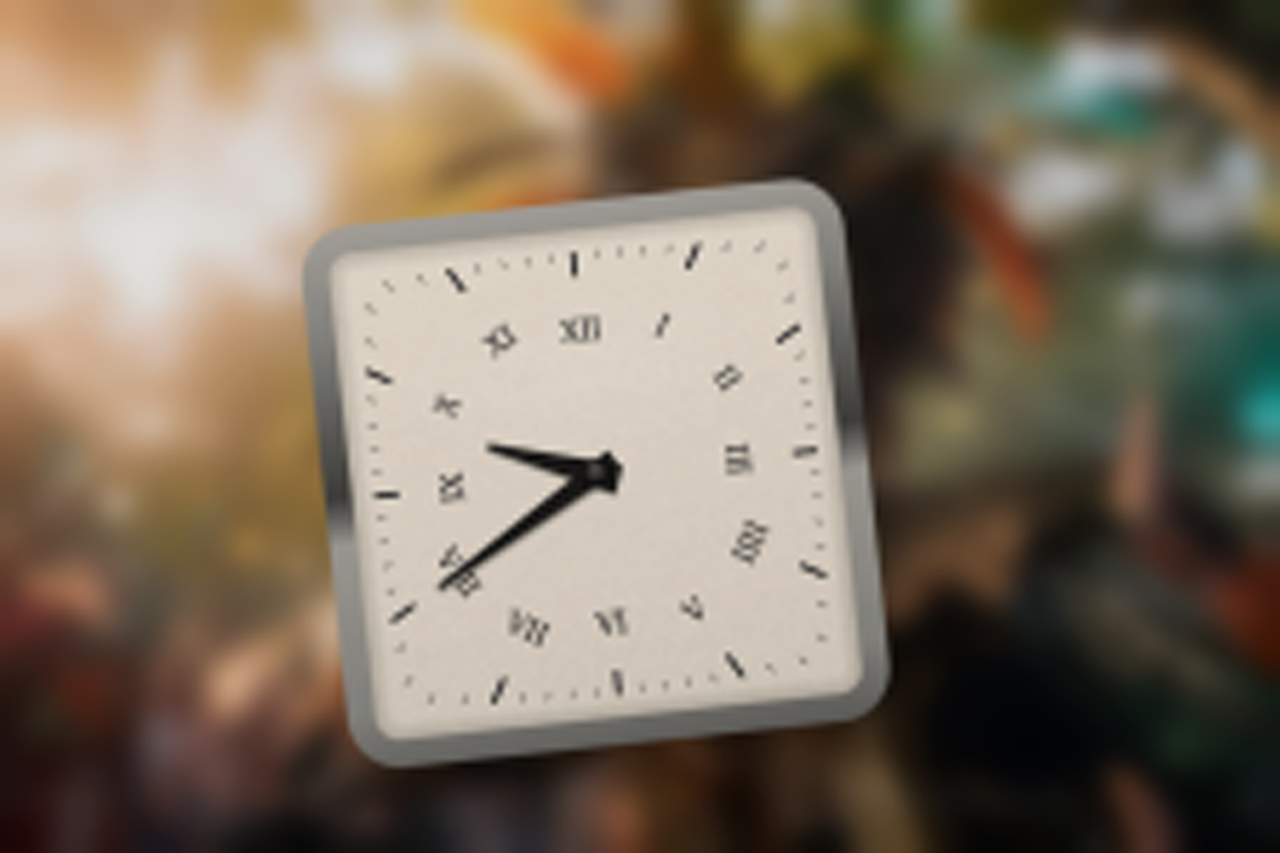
9:40
